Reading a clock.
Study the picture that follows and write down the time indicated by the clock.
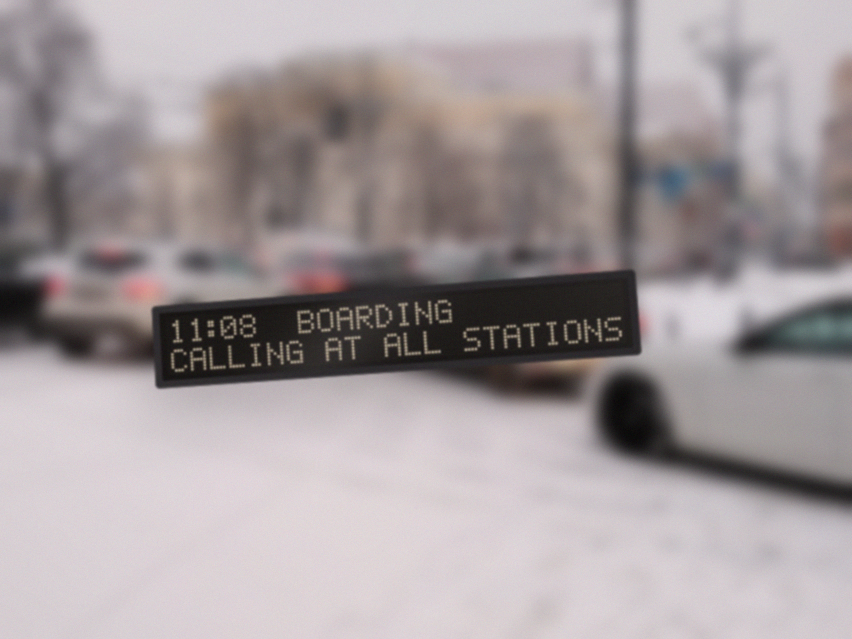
11:08
